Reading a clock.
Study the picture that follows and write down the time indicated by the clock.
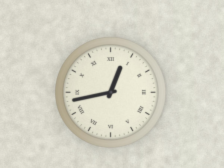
12:43
